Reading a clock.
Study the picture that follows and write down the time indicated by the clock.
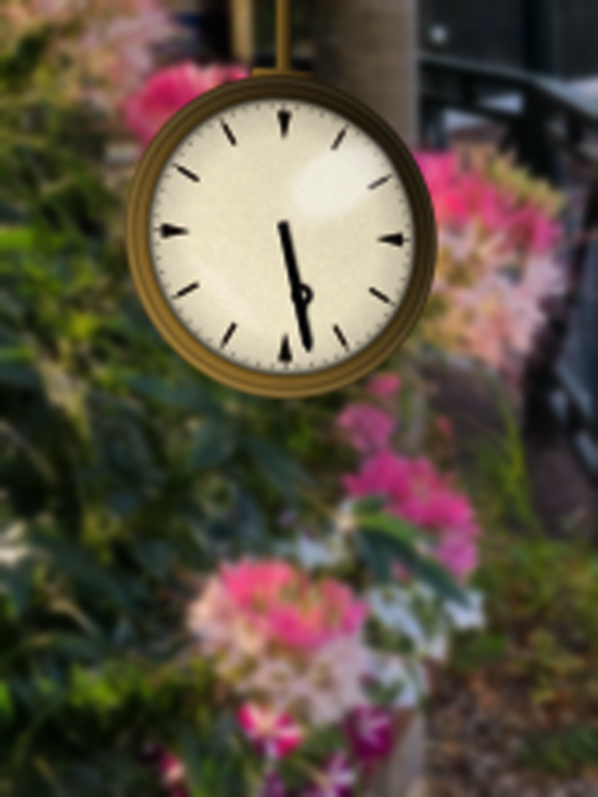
5:28
